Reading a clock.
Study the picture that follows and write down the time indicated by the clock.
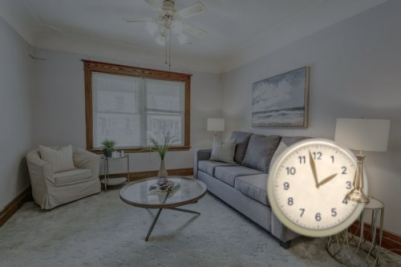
1:58
